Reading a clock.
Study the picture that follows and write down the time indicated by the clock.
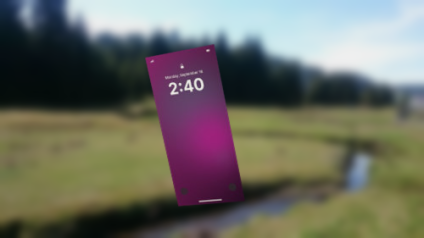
2:40
